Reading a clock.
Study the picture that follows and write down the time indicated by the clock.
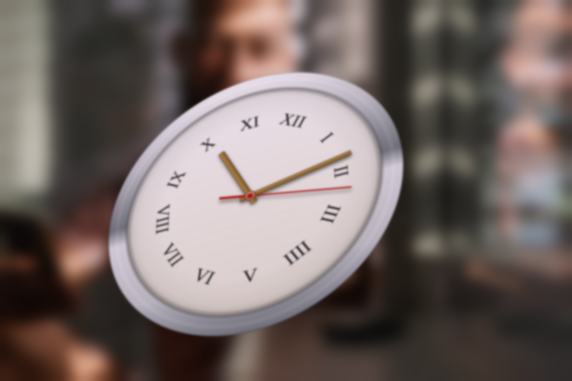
10:08:12
